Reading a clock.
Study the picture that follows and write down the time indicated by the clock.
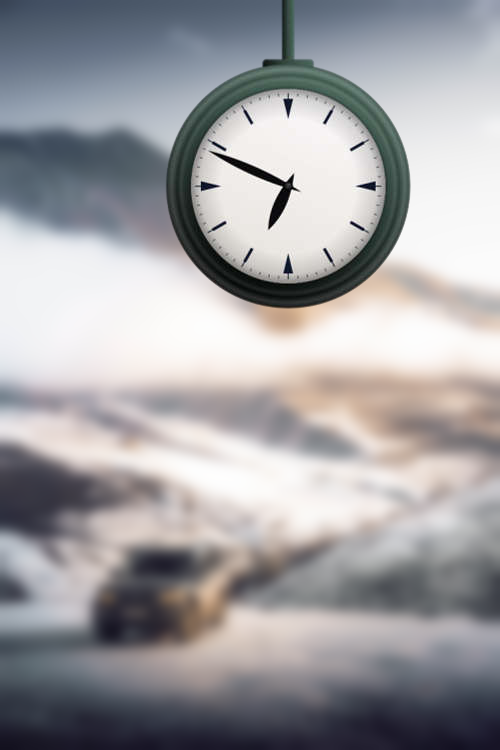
6:49
